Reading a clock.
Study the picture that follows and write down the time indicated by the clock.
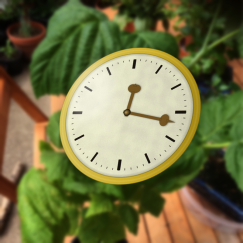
12:17
